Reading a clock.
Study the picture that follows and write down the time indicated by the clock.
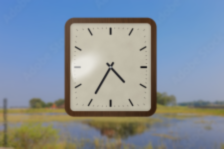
4:35
